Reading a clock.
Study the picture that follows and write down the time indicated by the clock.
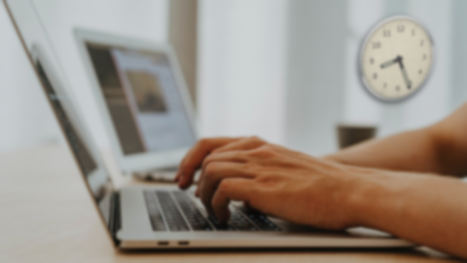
8:26
